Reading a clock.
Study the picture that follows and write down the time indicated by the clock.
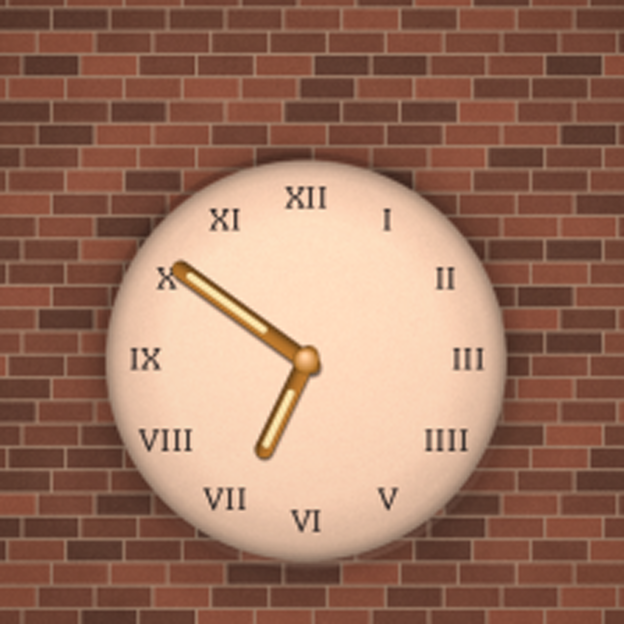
6:51
